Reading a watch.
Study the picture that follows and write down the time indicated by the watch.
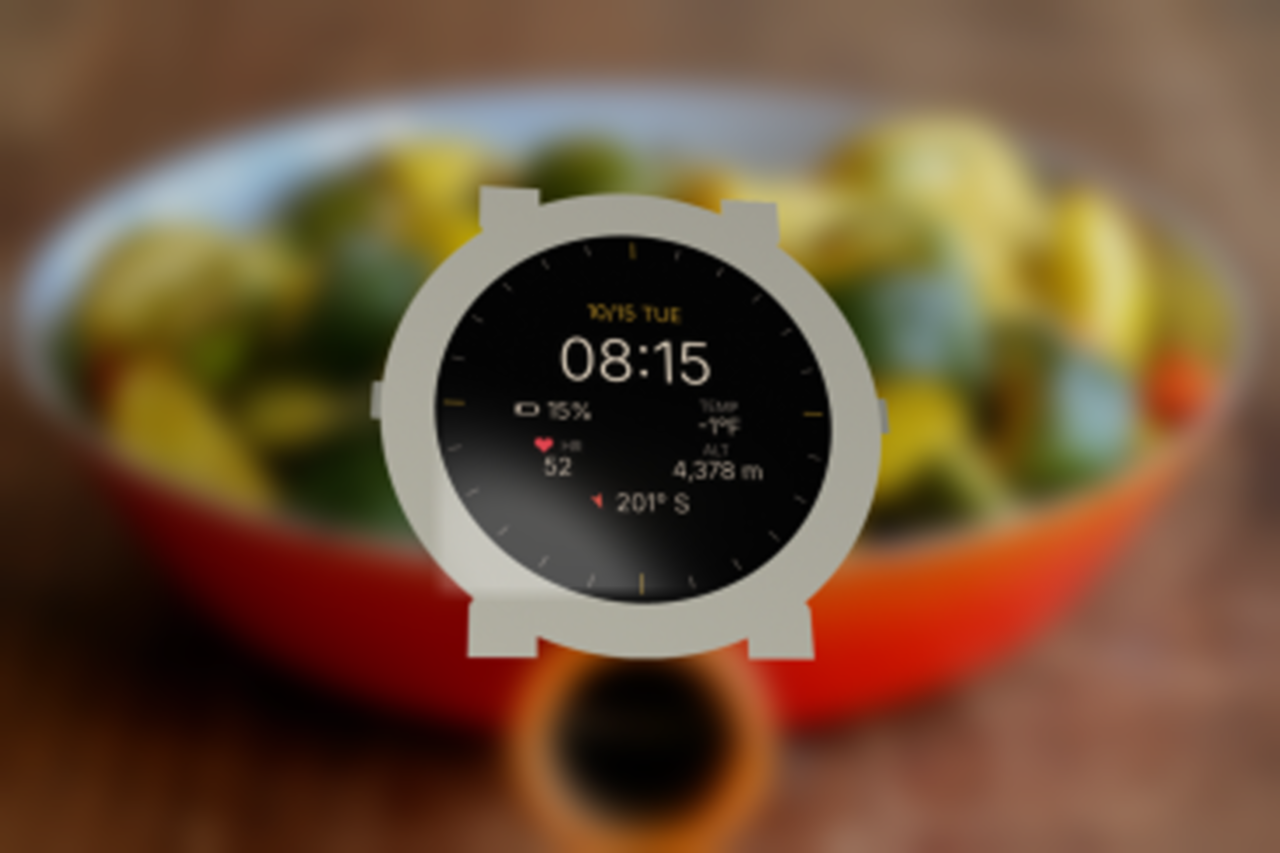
8:15
